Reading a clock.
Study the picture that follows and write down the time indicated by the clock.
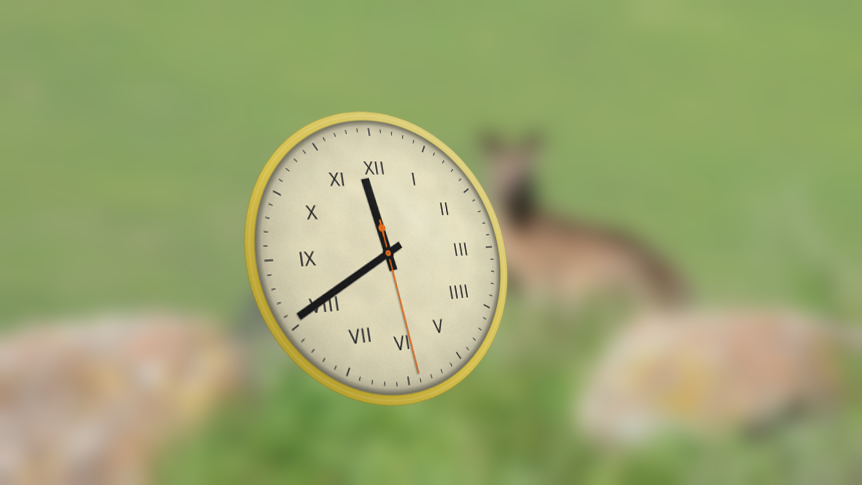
11:40:29
